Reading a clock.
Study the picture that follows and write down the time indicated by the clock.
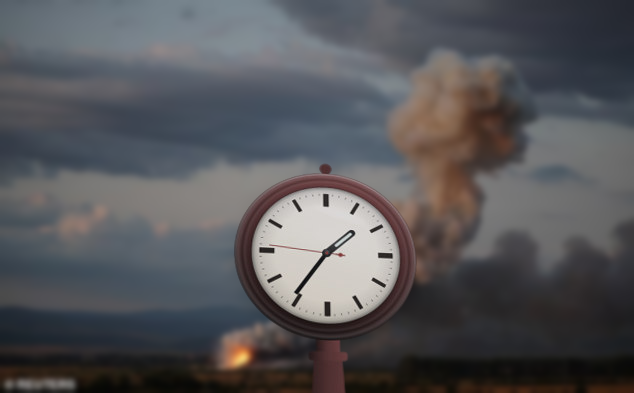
1:35:46
